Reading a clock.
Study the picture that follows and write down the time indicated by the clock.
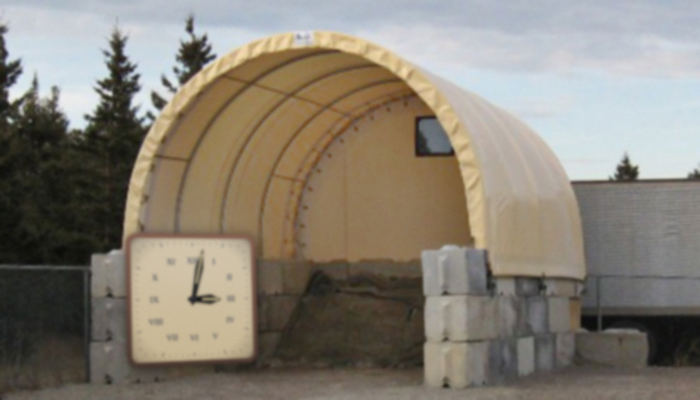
3:02
